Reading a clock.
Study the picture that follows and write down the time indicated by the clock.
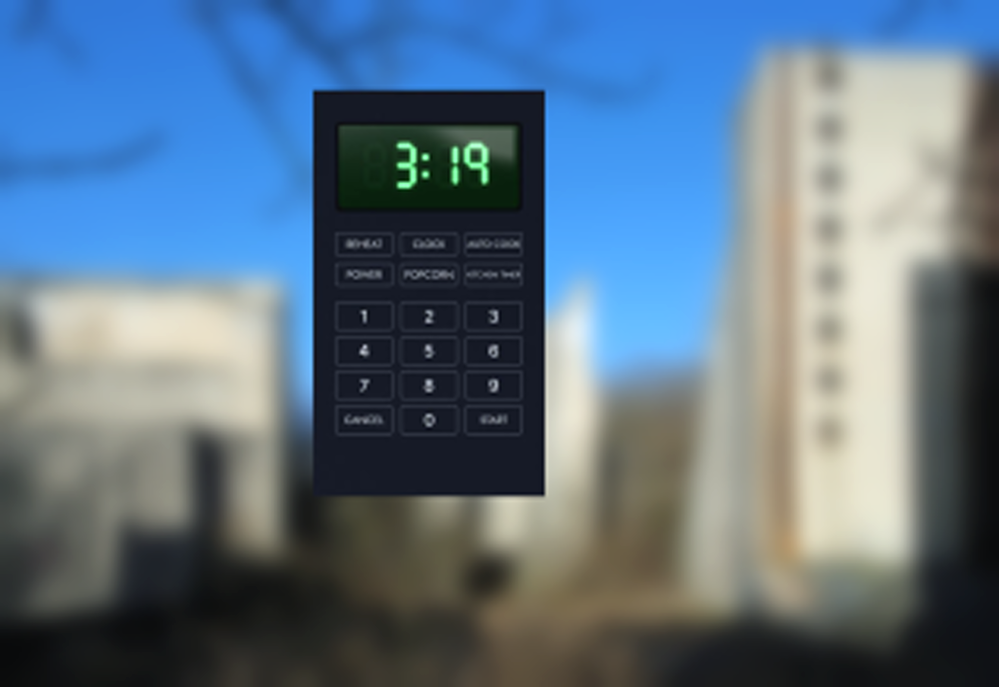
3:19
